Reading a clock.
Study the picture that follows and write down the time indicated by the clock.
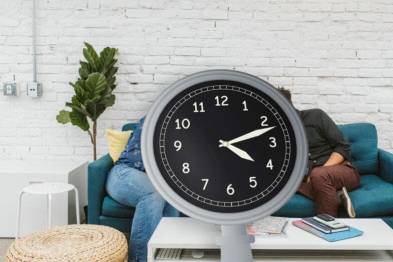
4:12
